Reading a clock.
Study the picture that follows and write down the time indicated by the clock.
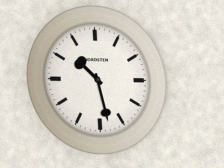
10:28
